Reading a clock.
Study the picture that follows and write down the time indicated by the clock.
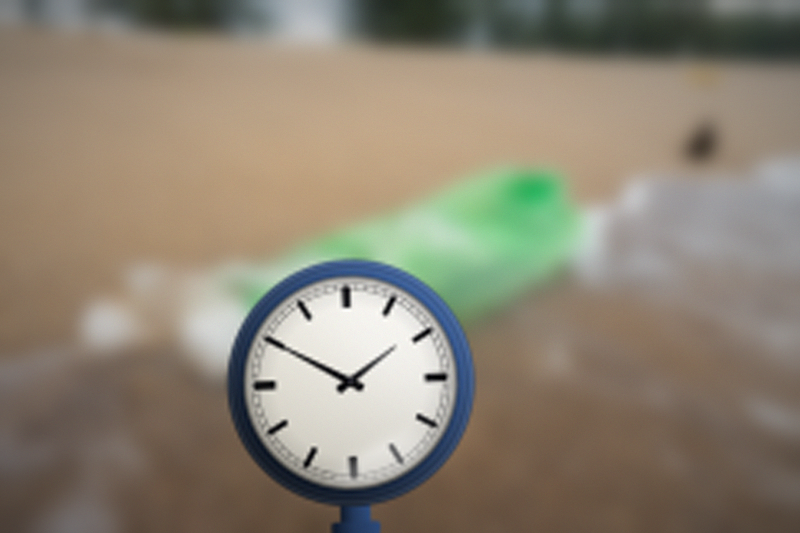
1:50
